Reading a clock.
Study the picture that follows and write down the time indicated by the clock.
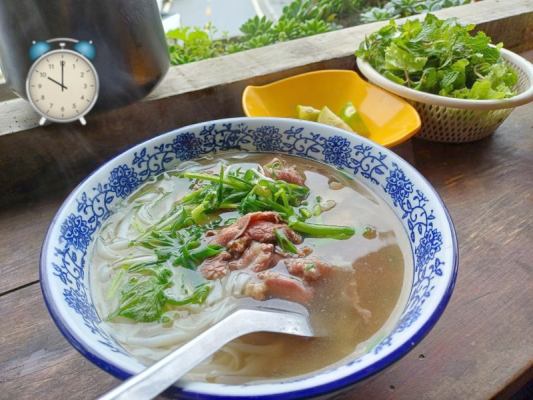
10:00
